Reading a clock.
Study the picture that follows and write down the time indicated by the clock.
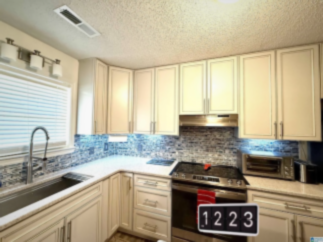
12:23
